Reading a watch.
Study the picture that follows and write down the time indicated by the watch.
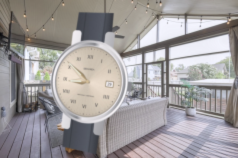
8:51
